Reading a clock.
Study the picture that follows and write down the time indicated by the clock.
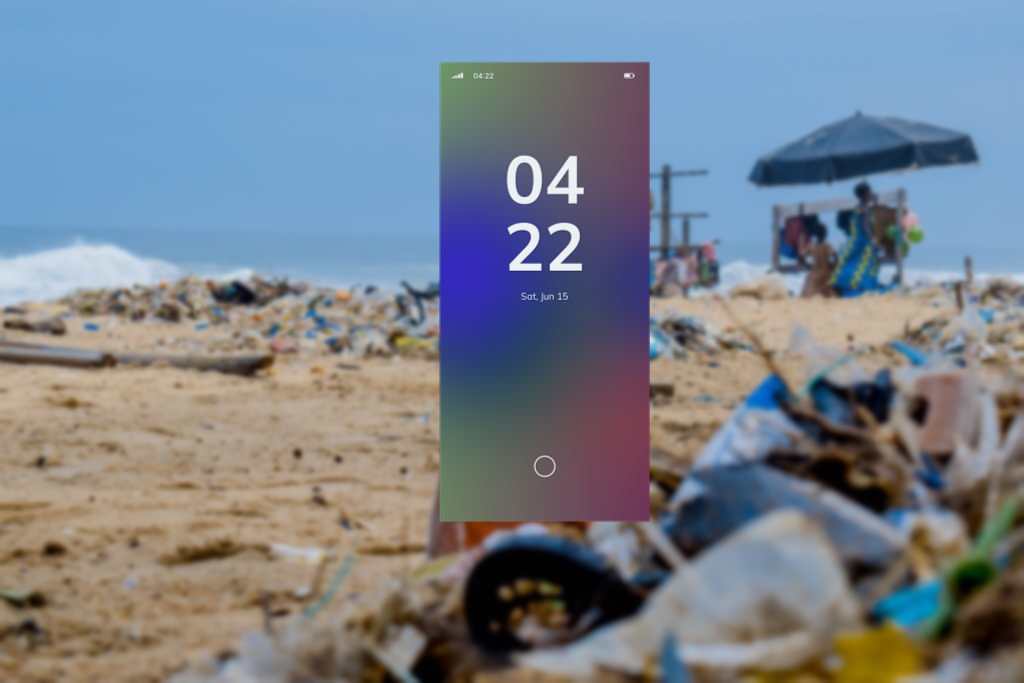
4:22
